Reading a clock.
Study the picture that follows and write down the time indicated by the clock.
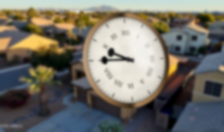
9:45
